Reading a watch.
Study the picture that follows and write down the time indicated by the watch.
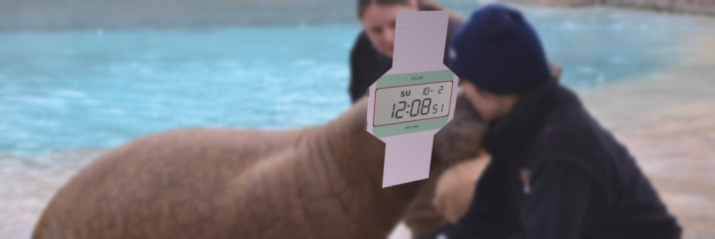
12:08:51
